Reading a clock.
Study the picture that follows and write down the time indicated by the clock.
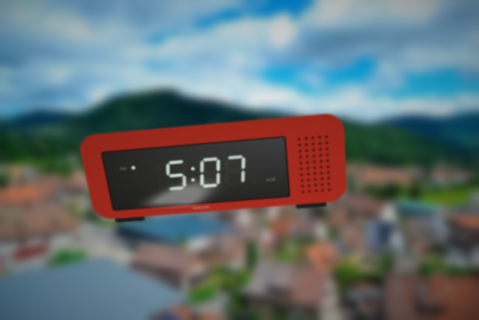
5:07
